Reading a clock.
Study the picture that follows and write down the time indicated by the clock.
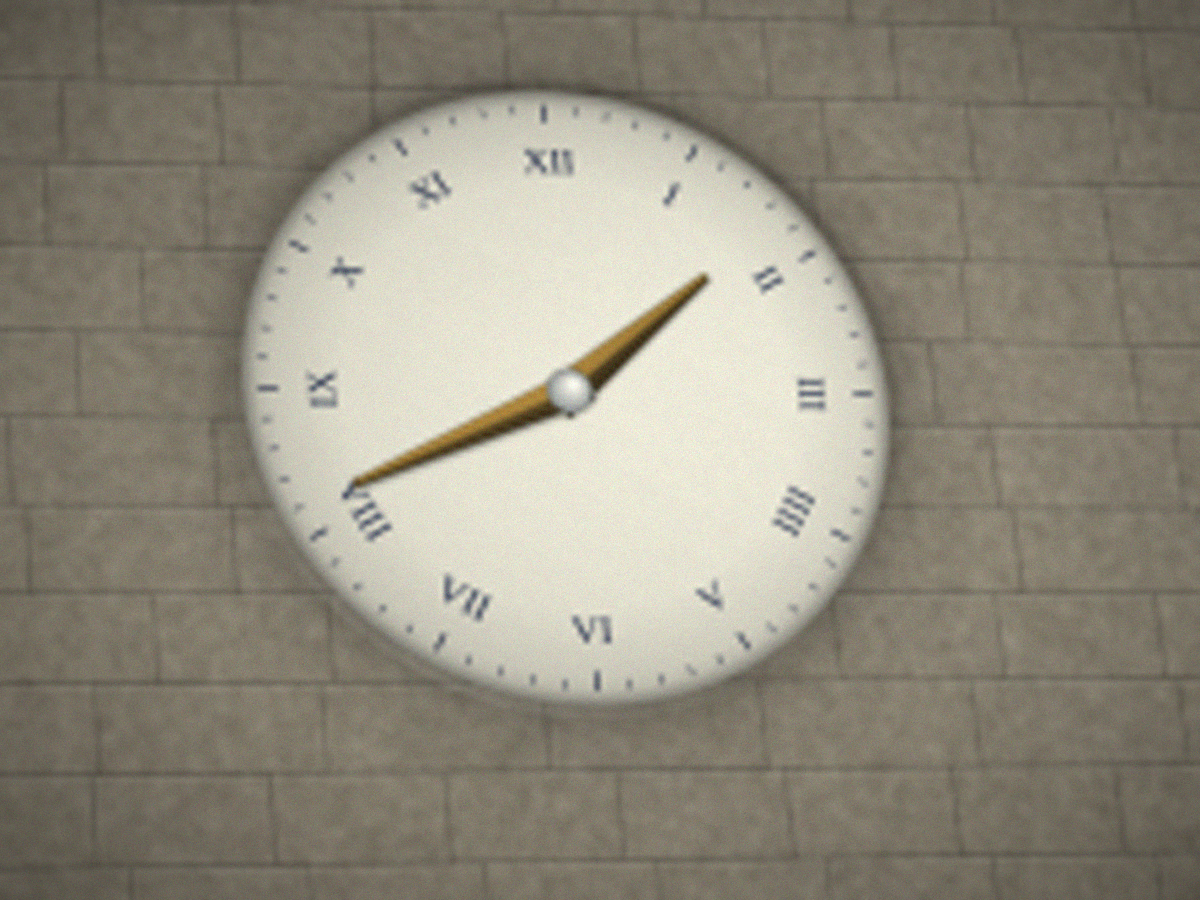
1:41
